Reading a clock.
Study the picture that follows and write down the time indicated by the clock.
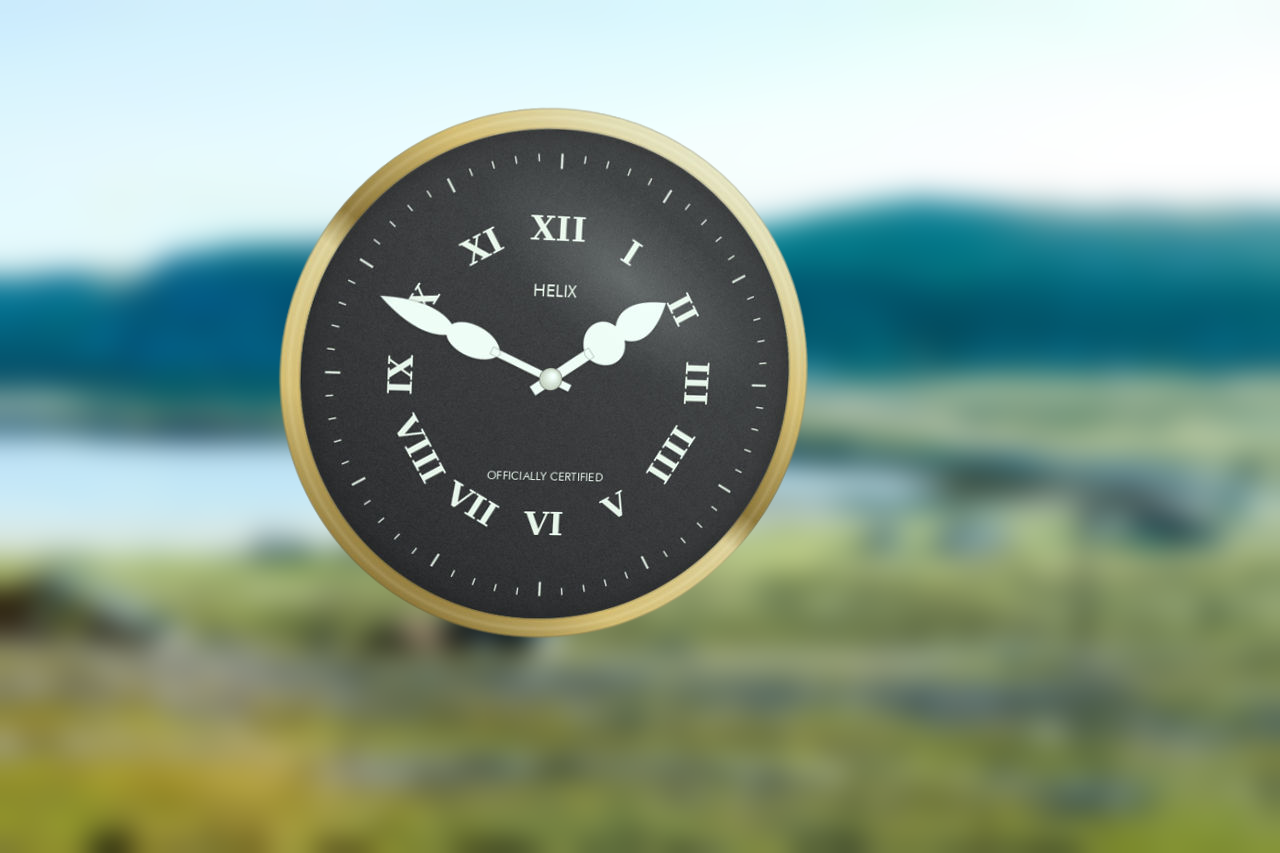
1:49
